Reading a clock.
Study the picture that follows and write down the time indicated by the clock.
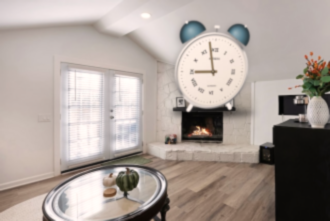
8:58
